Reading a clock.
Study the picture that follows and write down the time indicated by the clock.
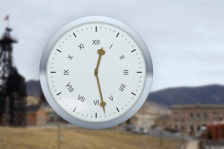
12:28
